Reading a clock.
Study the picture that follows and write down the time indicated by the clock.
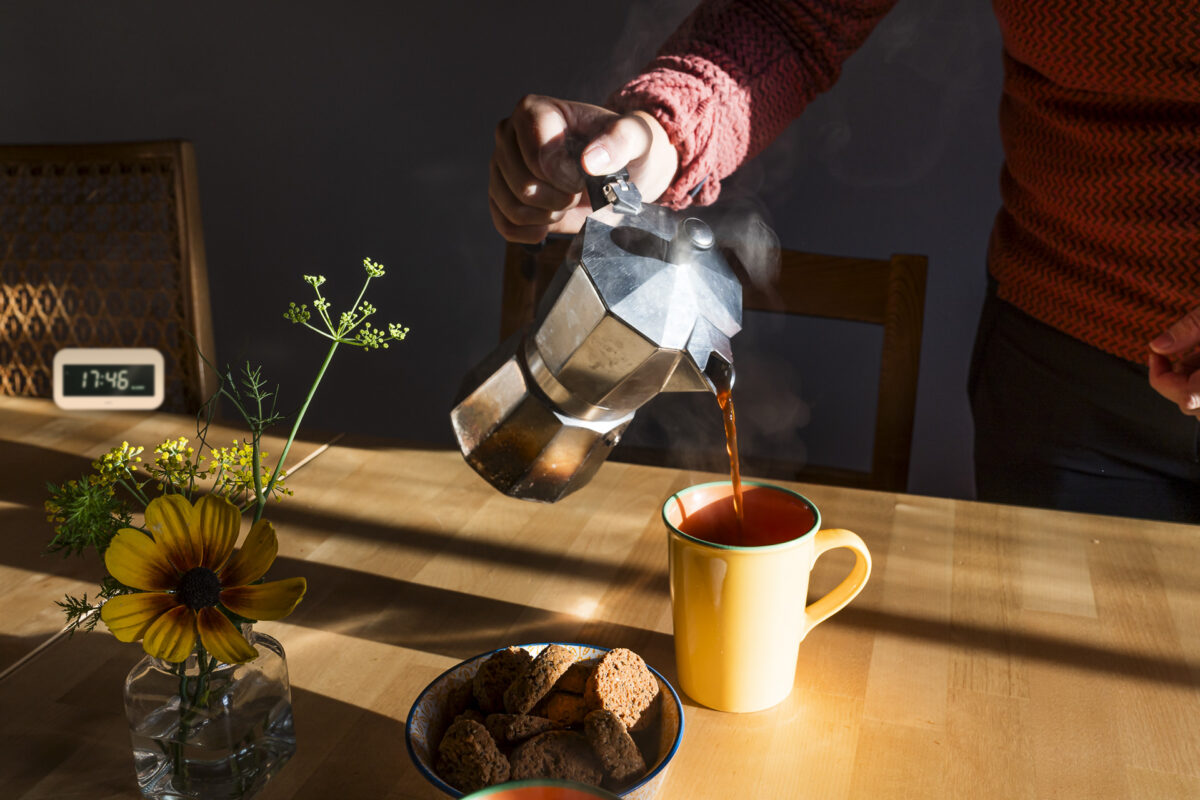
17:46
